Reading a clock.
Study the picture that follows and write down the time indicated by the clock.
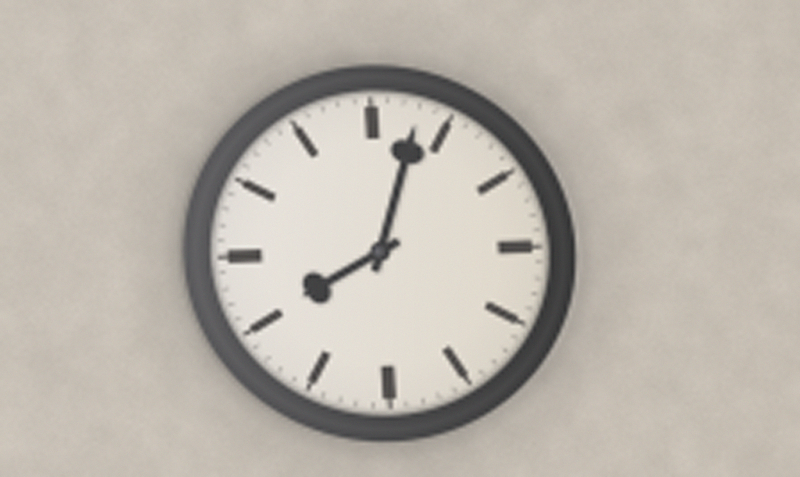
8:03
